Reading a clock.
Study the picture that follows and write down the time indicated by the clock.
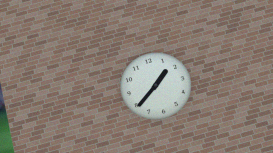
1:39
